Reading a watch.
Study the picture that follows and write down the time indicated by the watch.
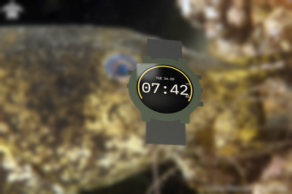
7:42
